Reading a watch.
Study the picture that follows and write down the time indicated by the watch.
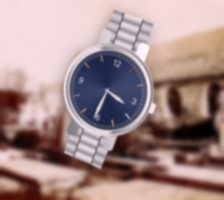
3:31
